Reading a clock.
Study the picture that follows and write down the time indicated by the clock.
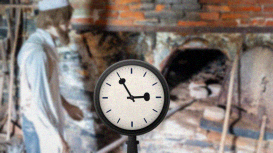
2:55
